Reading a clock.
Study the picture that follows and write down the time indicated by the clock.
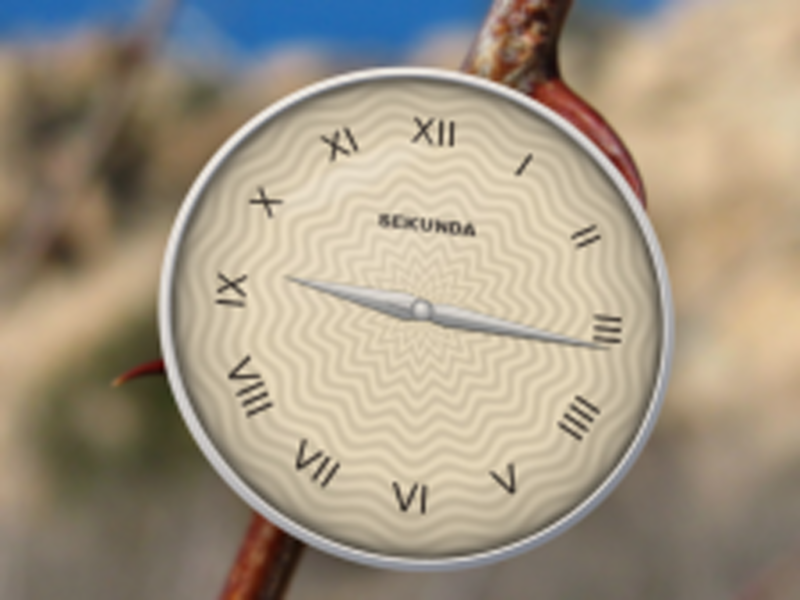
9:16
